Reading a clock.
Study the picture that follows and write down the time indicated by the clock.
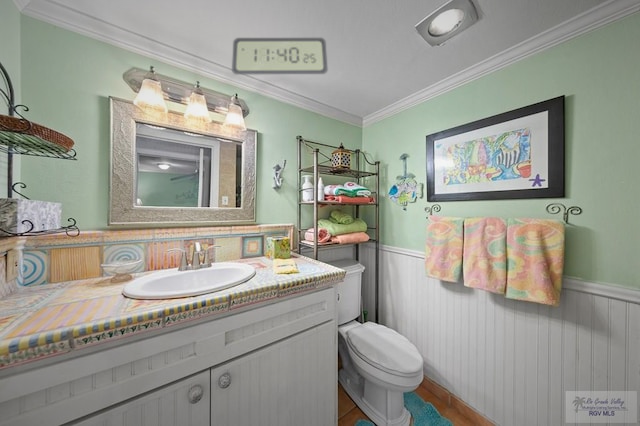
11:40
